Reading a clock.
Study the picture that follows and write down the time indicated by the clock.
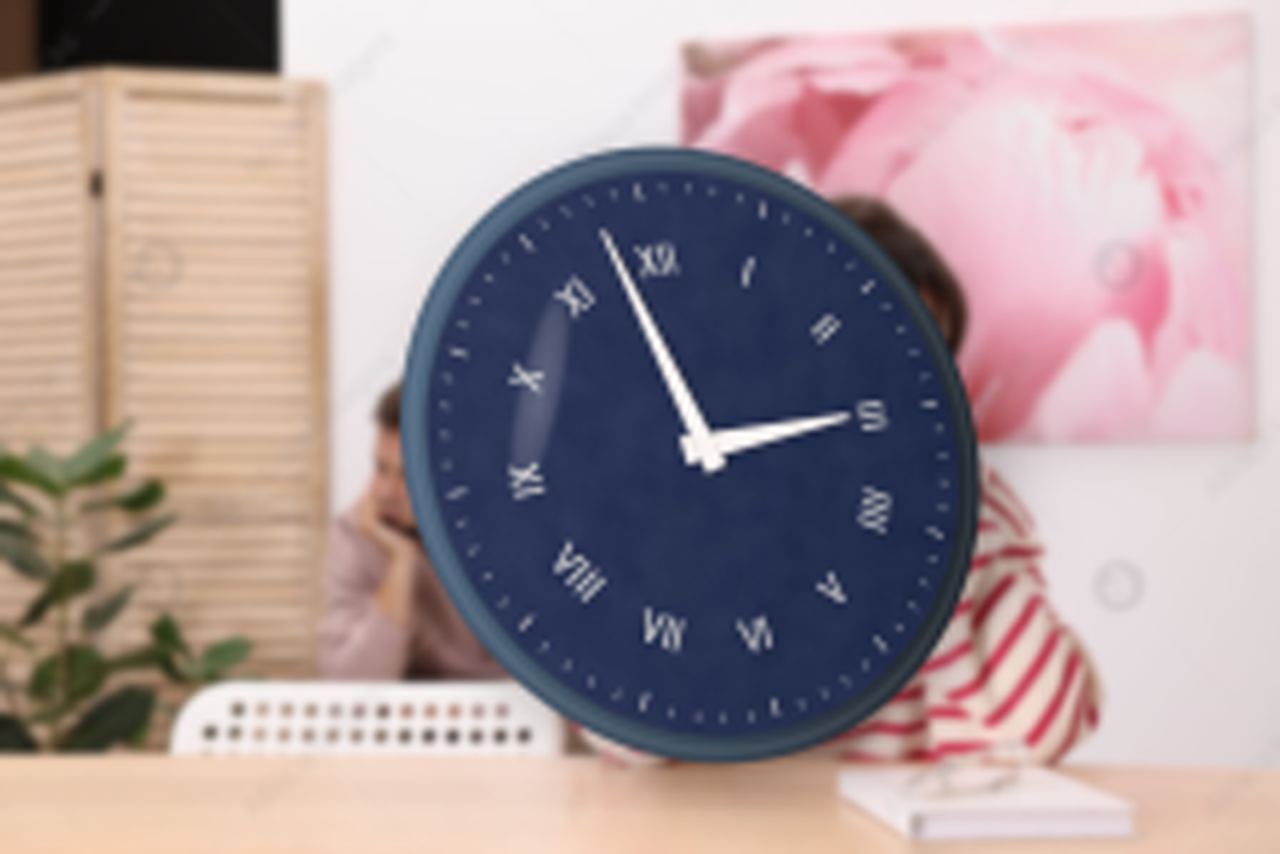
2:58
